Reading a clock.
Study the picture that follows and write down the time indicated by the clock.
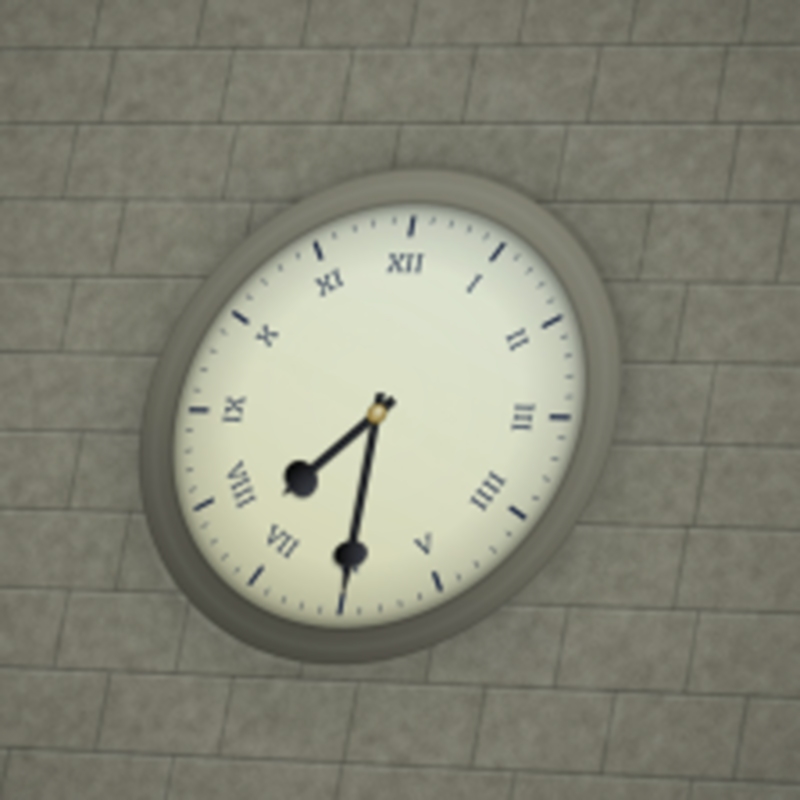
7:30
